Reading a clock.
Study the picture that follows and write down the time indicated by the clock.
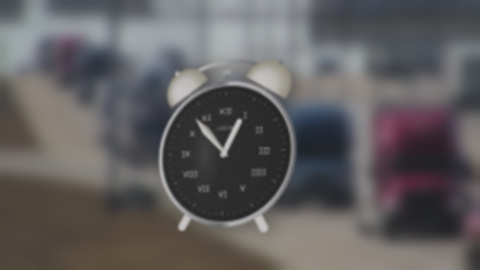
12:53
